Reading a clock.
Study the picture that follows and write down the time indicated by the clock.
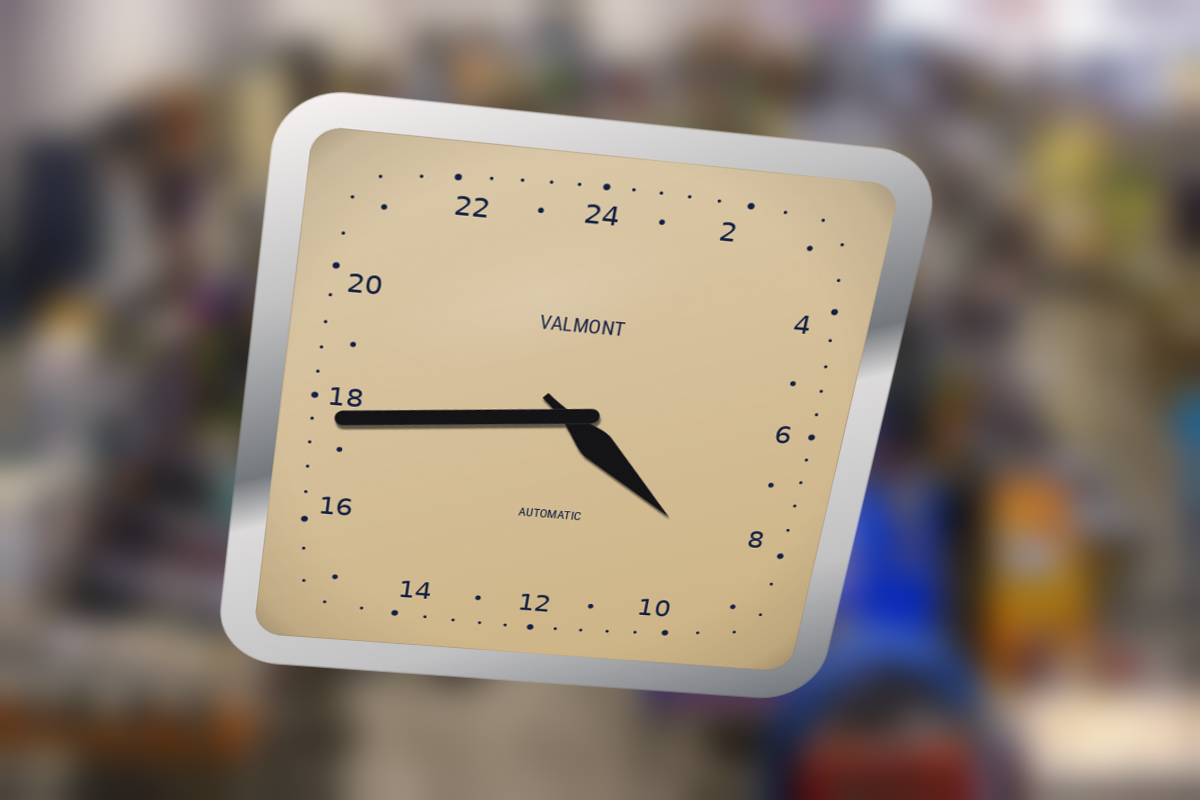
8:44
